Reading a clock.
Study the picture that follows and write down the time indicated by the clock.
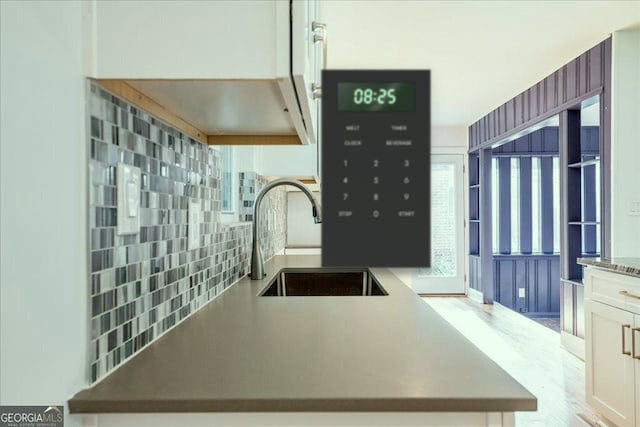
8:25
